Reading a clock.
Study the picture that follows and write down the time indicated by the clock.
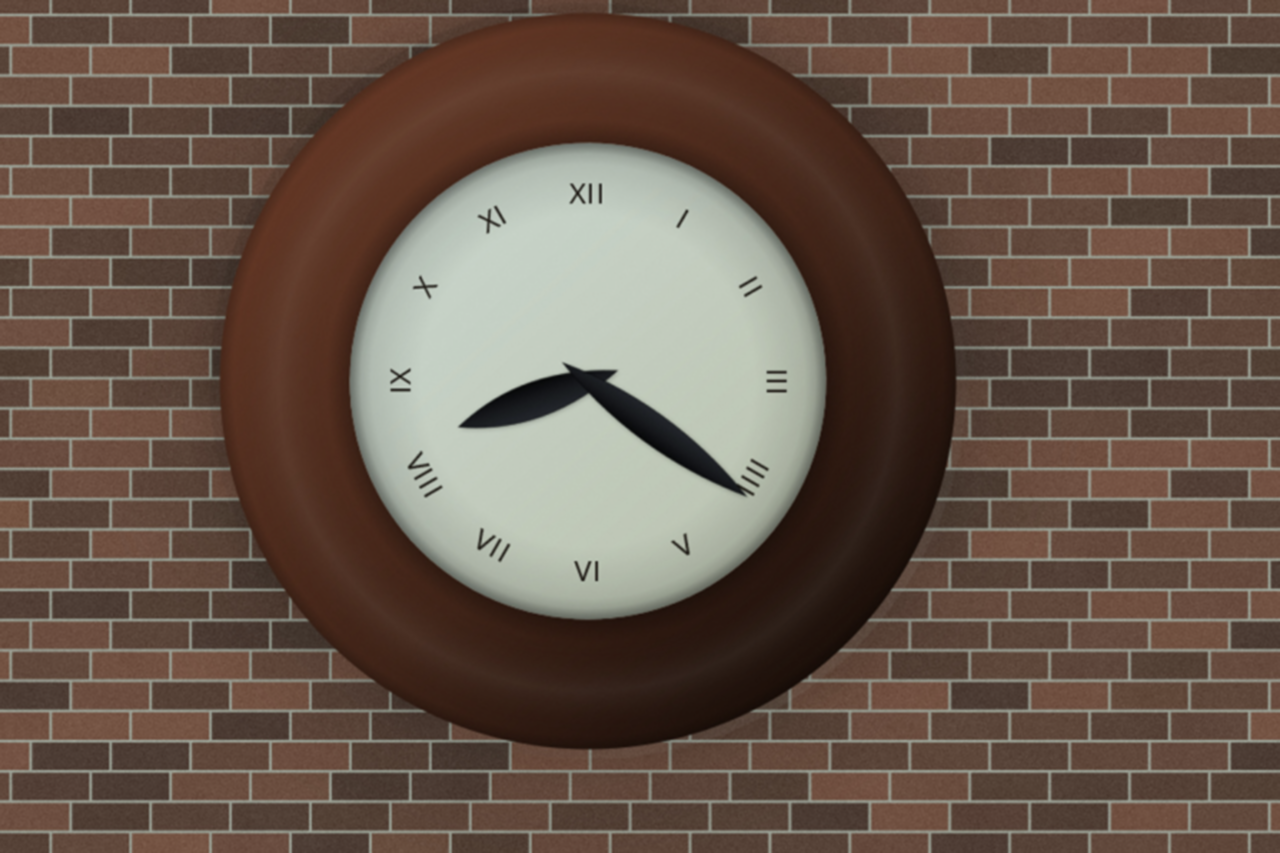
8:21
